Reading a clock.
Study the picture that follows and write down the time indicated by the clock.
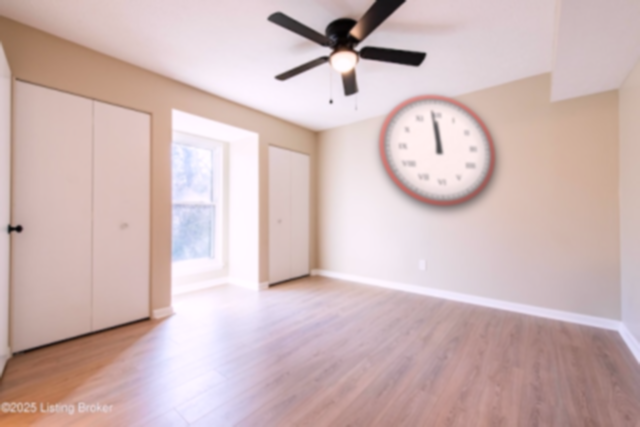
11:59
